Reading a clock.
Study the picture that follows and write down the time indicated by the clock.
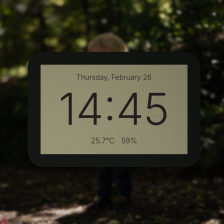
14:45
